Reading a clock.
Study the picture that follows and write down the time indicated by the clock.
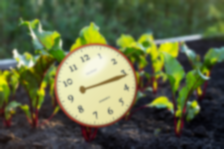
9:16
